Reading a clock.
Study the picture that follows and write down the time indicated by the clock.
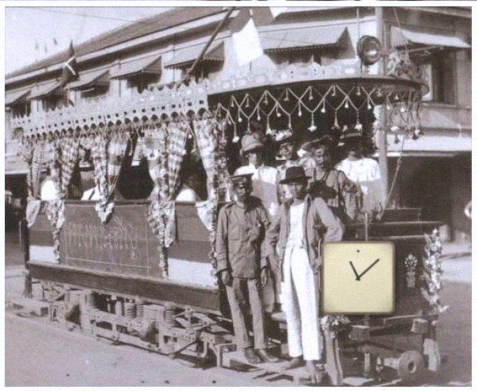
11:08
